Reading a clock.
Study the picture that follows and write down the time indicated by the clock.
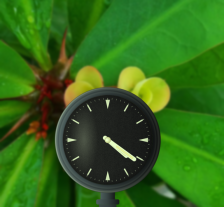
4:21
